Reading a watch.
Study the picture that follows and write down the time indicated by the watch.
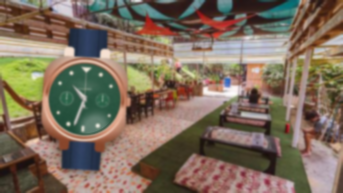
10:33
